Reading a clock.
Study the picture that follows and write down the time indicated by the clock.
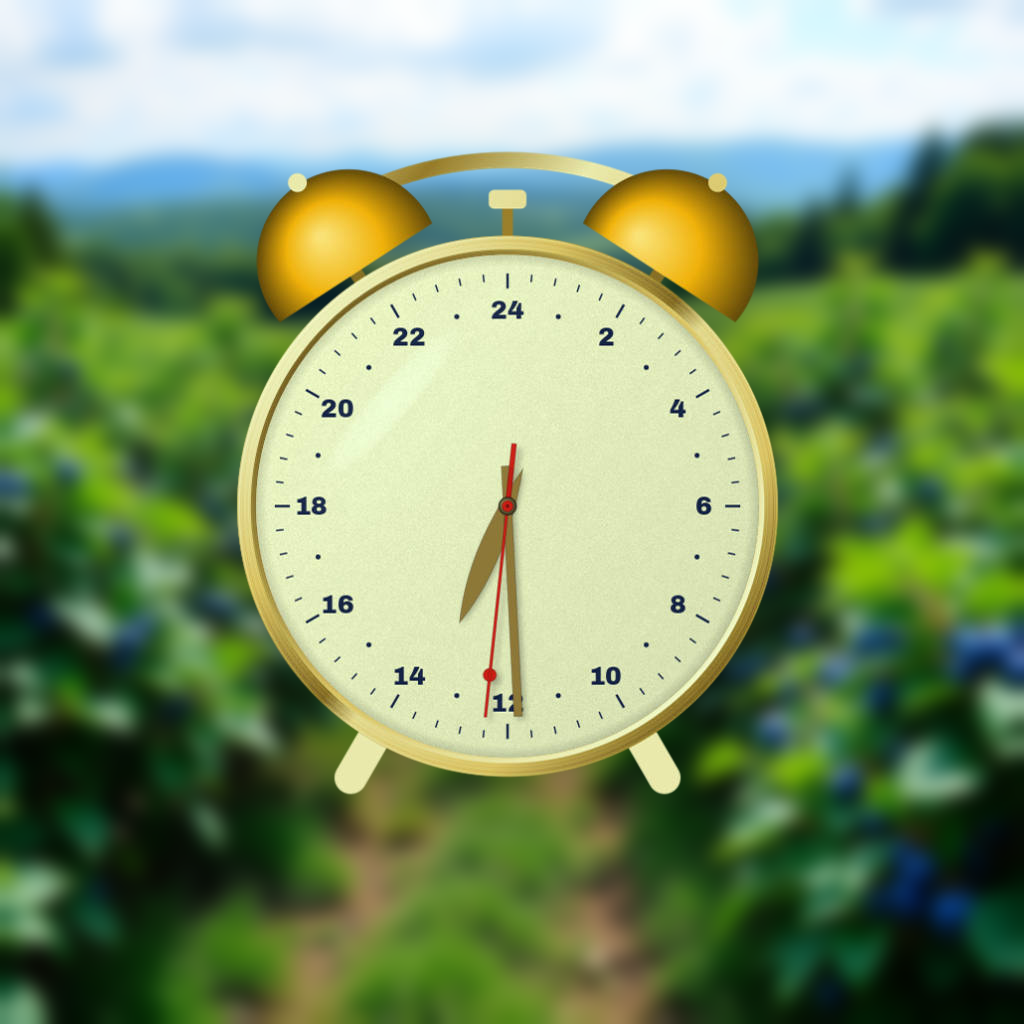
13:29:31
